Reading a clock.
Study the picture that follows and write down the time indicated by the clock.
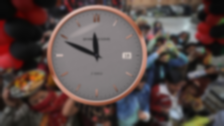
11:49
